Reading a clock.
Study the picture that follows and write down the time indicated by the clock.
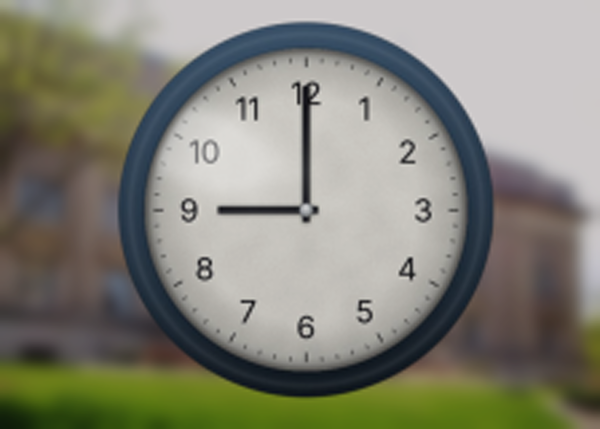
9:00
